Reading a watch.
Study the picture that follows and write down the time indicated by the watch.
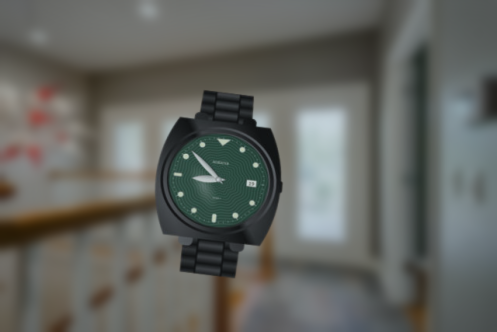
8:52
